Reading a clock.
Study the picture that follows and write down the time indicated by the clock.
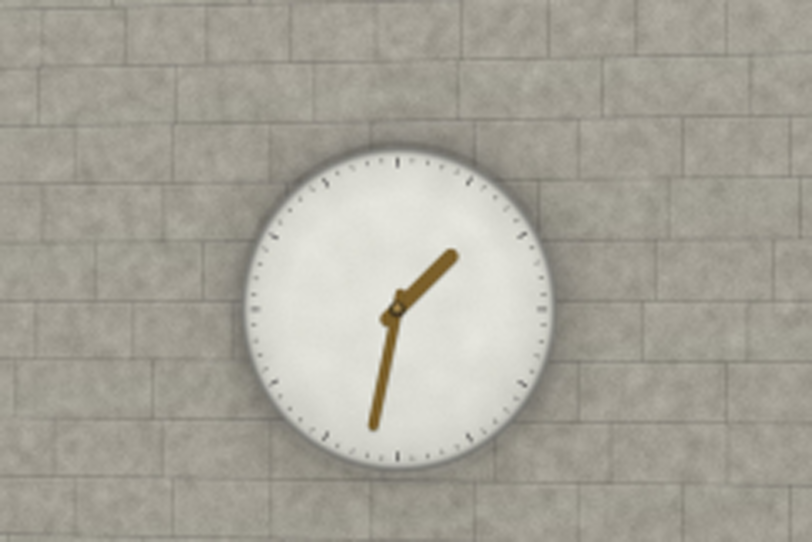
1:32
